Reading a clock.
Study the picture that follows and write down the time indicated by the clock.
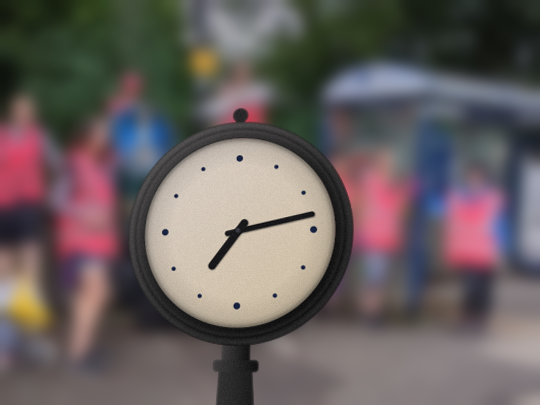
7:13
